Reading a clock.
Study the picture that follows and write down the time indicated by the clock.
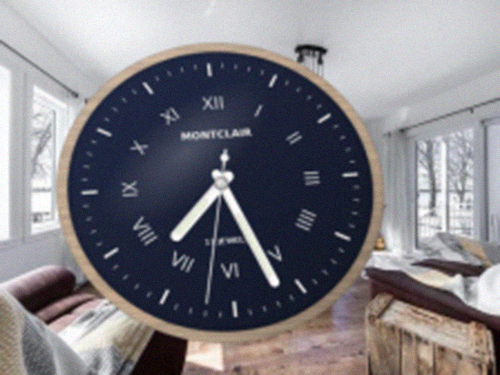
7:26:32
